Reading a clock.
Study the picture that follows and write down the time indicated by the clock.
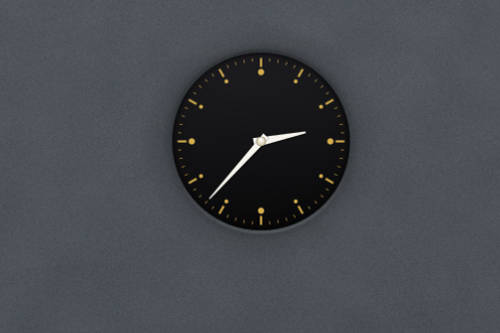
2:37
